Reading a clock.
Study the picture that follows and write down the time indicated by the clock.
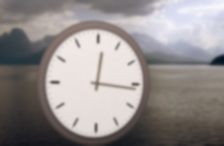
12:16
